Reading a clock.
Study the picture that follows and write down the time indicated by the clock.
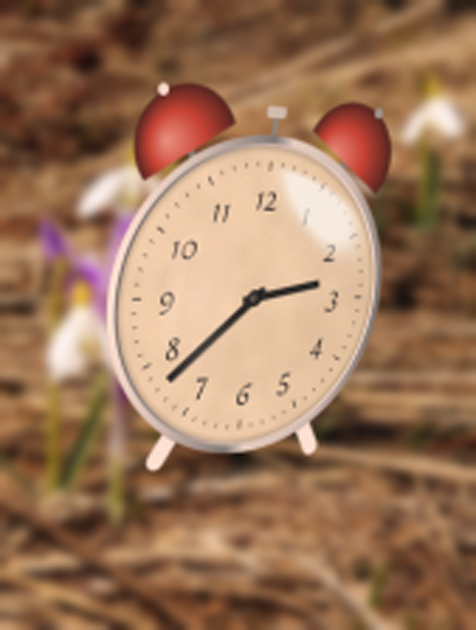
2:38
